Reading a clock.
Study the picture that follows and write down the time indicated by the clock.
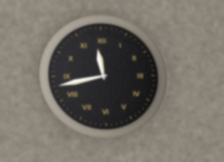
11:43
